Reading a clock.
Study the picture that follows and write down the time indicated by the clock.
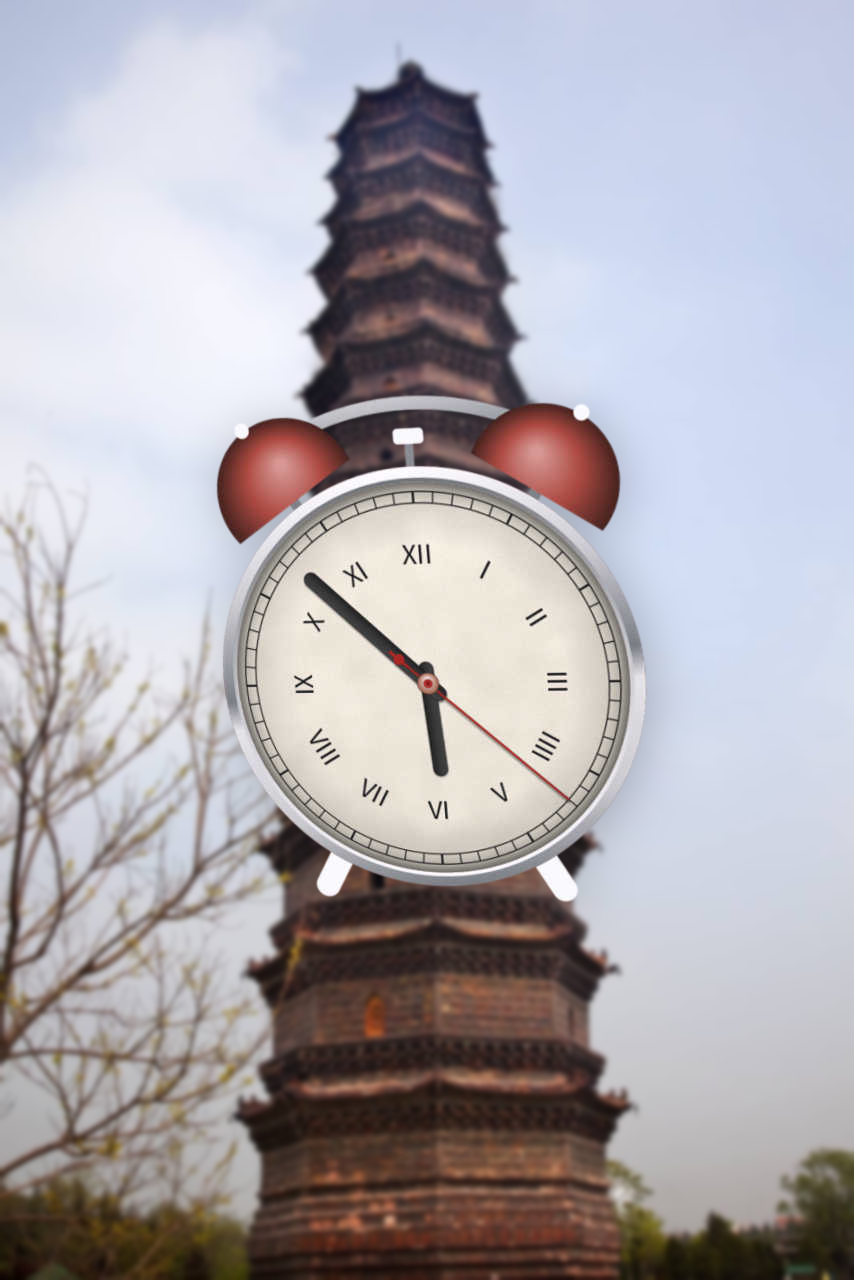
5:52:22
